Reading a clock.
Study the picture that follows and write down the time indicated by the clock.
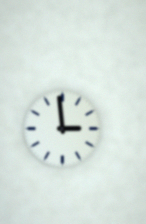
2:59
